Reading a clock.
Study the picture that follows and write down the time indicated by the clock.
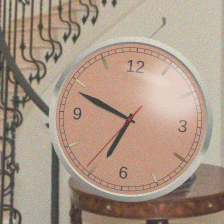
6:48:36
